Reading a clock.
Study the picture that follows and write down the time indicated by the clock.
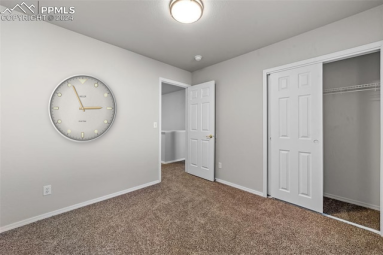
2:56
